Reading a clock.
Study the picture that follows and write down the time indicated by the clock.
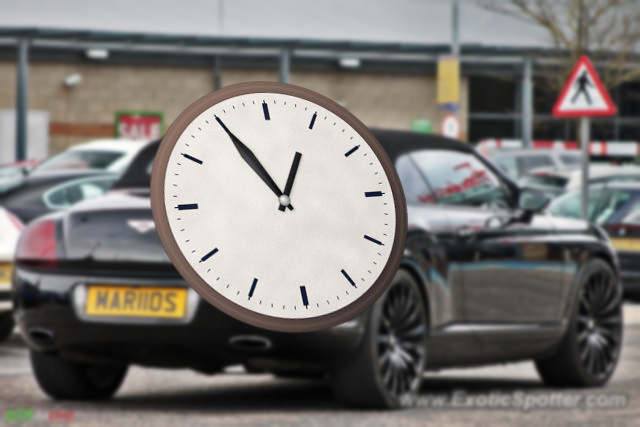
12:55
